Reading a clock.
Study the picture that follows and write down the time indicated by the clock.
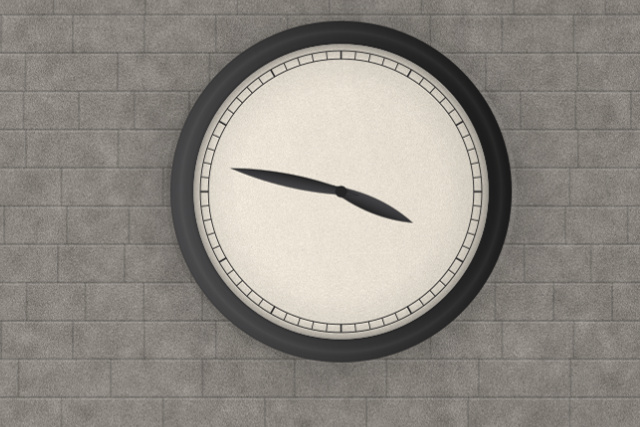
3:47
